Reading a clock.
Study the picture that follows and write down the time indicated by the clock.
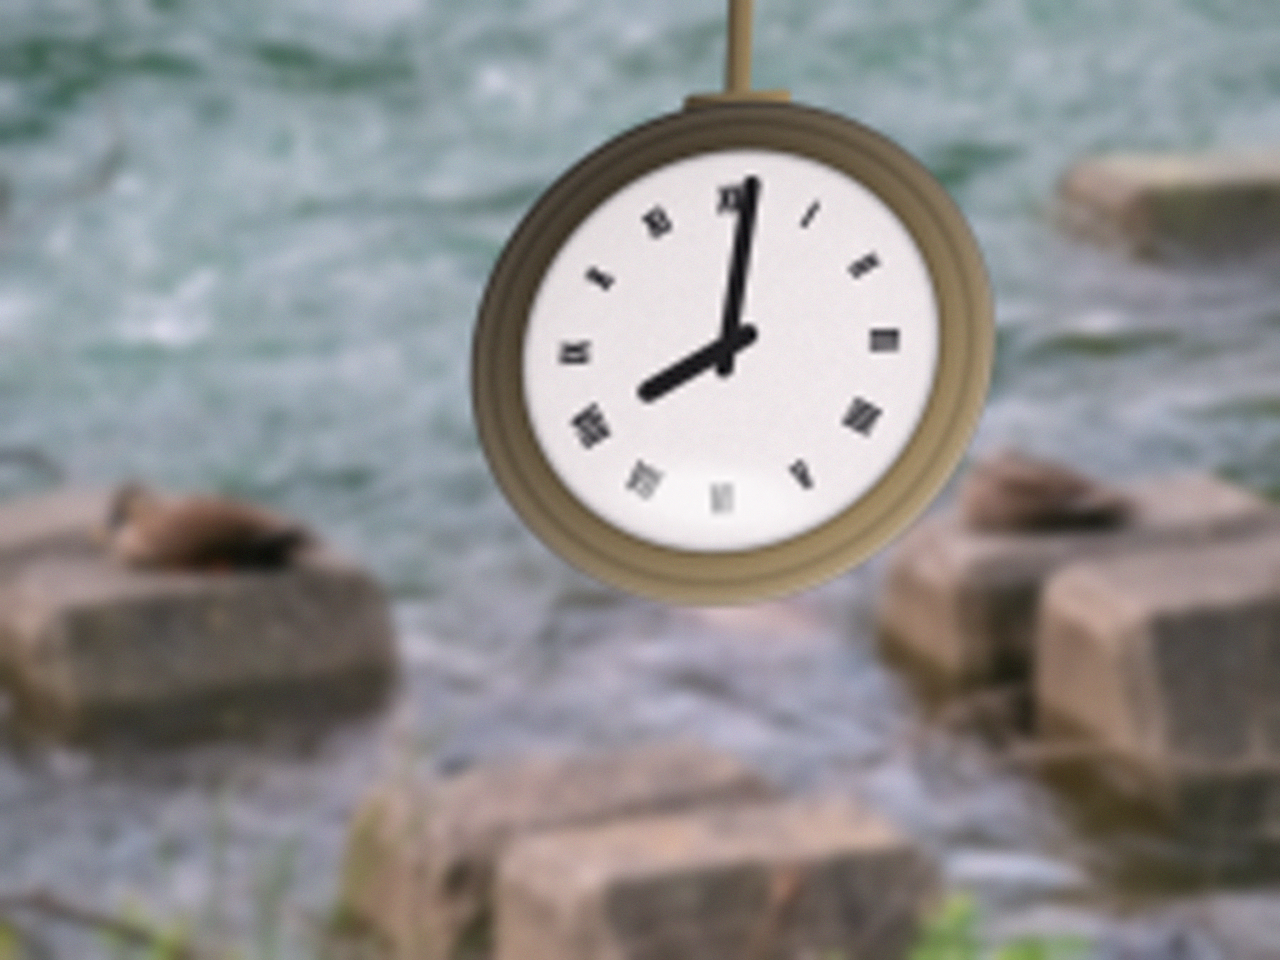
8:01
